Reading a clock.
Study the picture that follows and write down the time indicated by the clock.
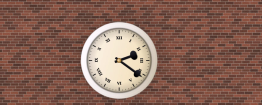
2:21
